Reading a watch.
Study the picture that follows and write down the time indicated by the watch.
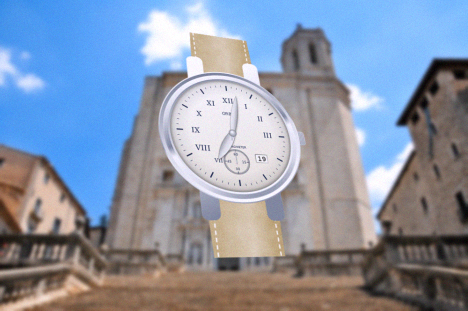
7:02
